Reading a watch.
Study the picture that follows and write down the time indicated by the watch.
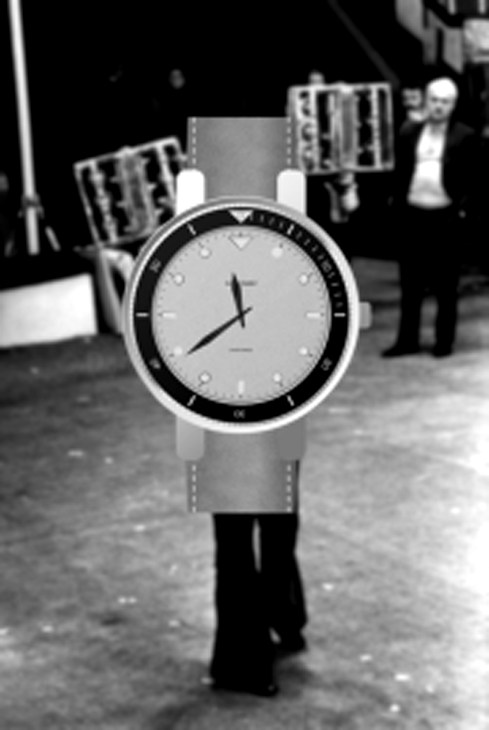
11:39
